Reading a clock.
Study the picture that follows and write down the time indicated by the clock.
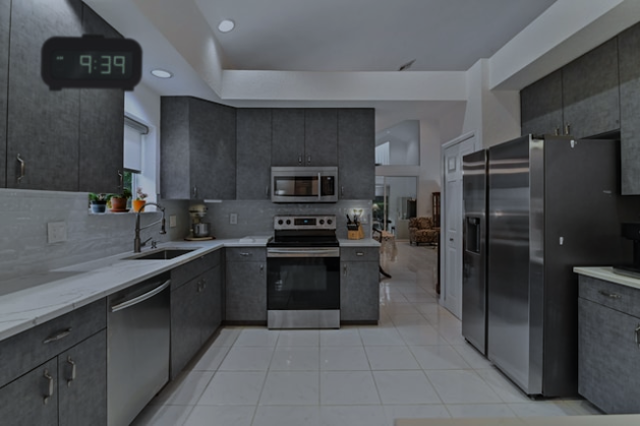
9:39
